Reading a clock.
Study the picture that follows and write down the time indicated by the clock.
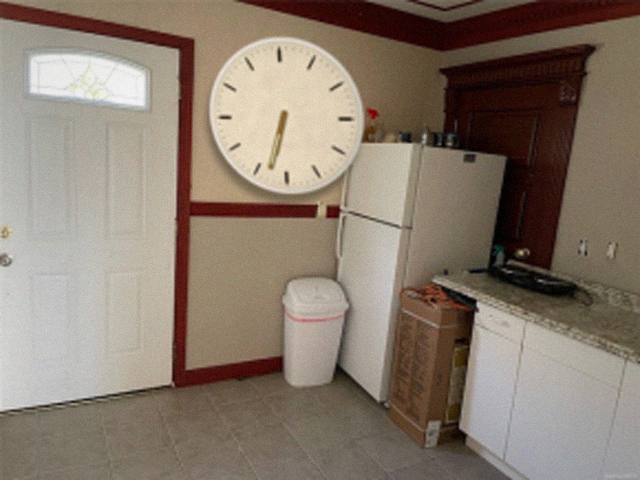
6:33
